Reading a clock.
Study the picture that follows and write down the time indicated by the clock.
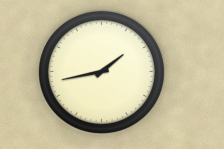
1:43
